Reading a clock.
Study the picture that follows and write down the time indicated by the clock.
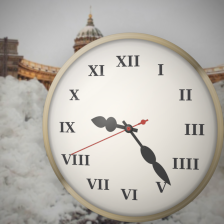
9:23:41
